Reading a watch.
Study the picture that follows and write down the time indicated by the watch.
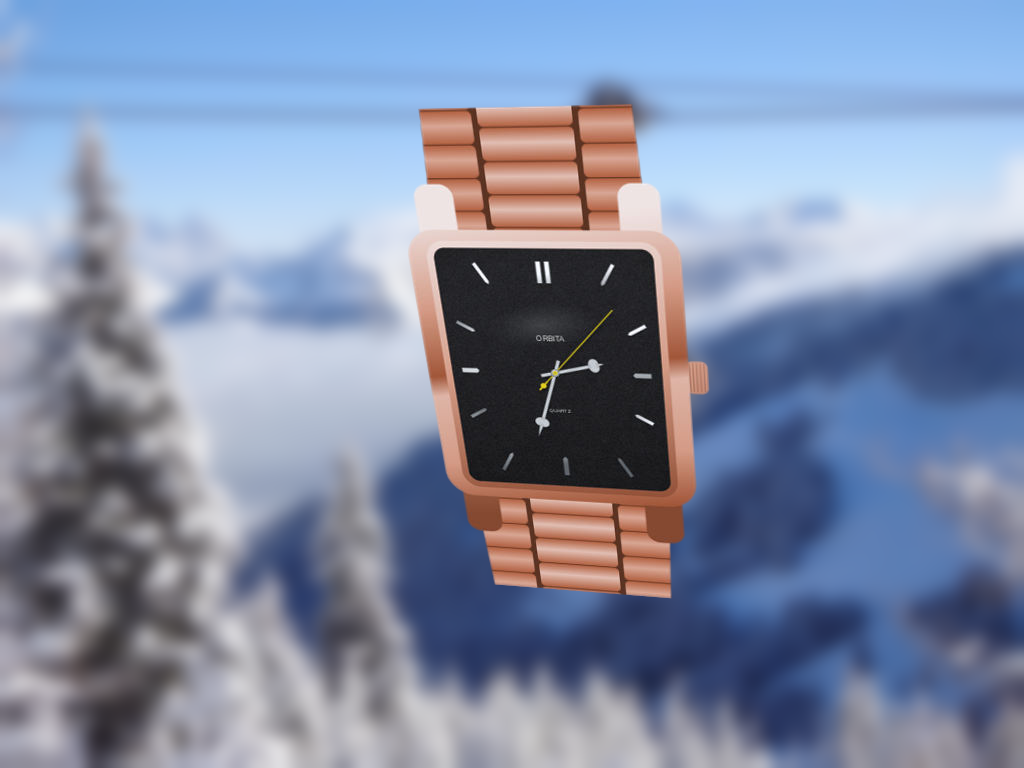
2:33:07
